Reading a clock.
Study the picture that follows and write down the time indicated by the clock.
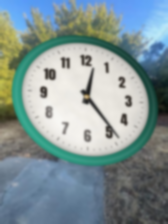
12:24
